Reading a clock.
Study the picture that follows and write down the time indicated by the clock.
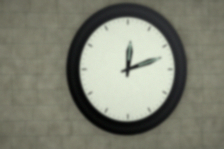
12:12
